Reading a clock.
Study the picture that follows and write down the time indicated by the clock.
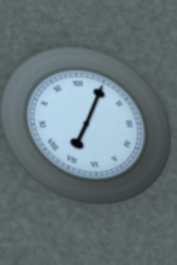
7:05
